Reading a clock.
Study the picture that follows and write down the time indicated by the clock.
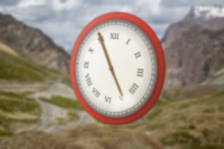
4:55
